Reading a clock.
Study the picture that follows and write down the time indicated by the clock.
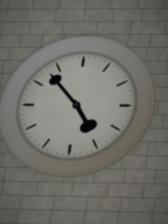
4:53
